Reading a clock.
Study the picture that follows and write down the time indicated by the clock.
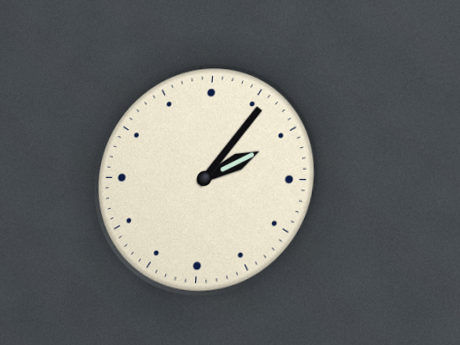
2:06
